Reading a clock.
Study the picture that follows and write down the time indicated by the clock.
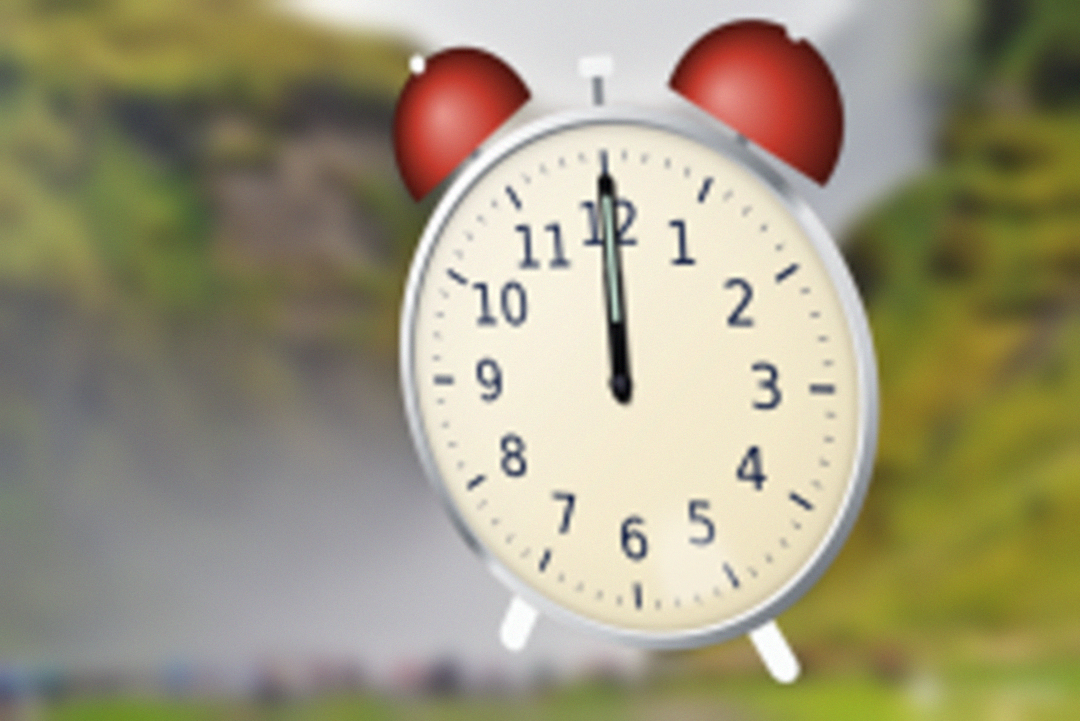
12:00
